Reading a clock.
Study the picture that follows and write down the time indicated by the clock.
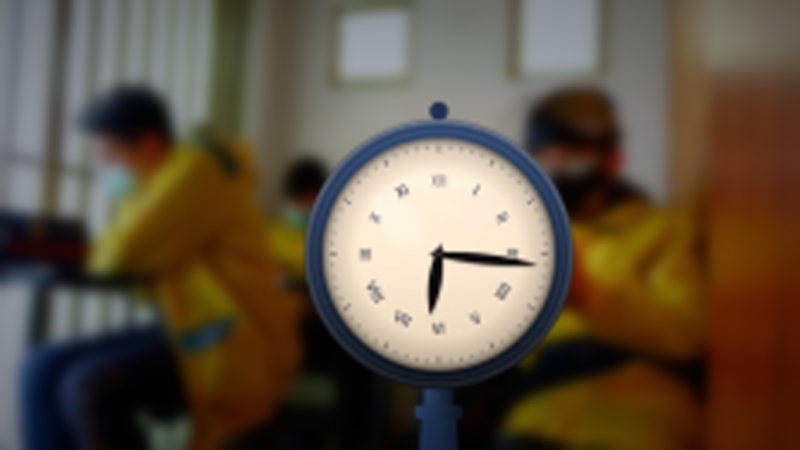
6:16
